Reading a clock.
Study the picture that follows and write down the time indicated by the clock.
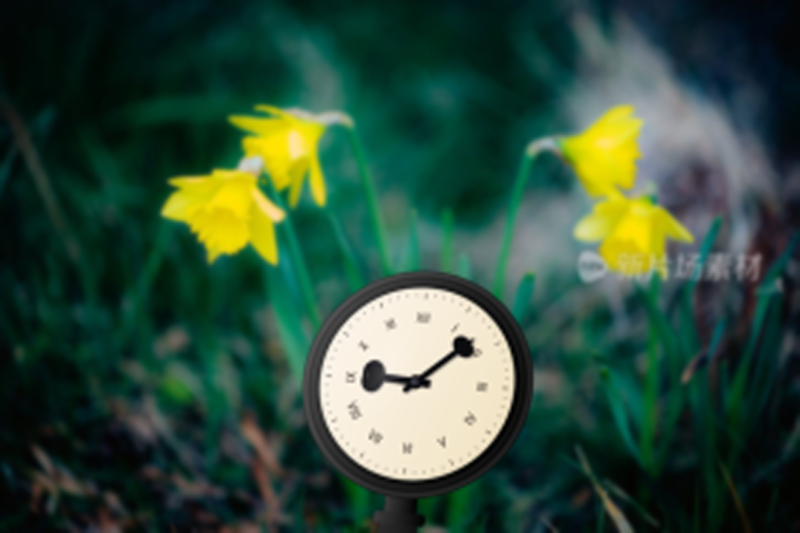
9:08
